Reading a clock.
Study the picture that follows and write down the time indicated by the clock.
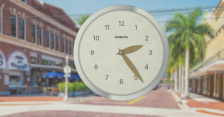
2:24
